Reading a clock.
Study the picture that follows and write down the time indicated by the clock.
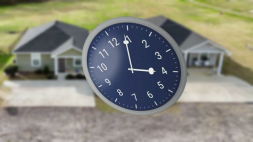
4:04
